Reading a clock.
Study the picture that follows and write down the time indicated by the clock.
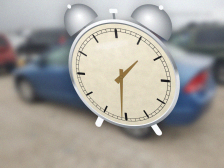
1:31
